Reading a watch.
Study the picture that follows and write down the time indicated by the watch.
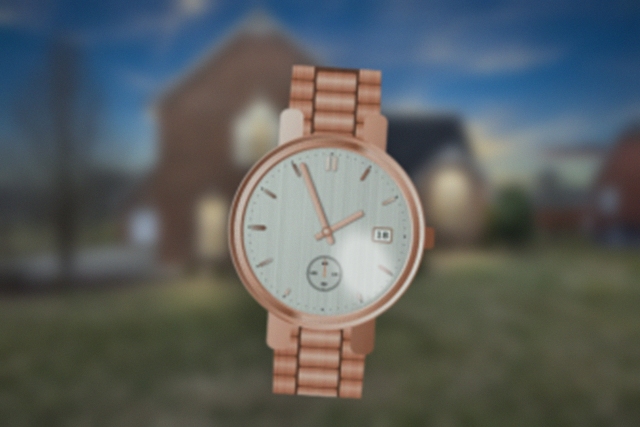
1:56
